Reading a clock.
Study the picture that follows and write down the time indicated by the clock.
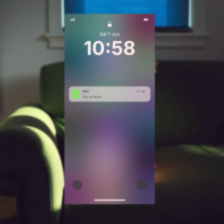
10:58
